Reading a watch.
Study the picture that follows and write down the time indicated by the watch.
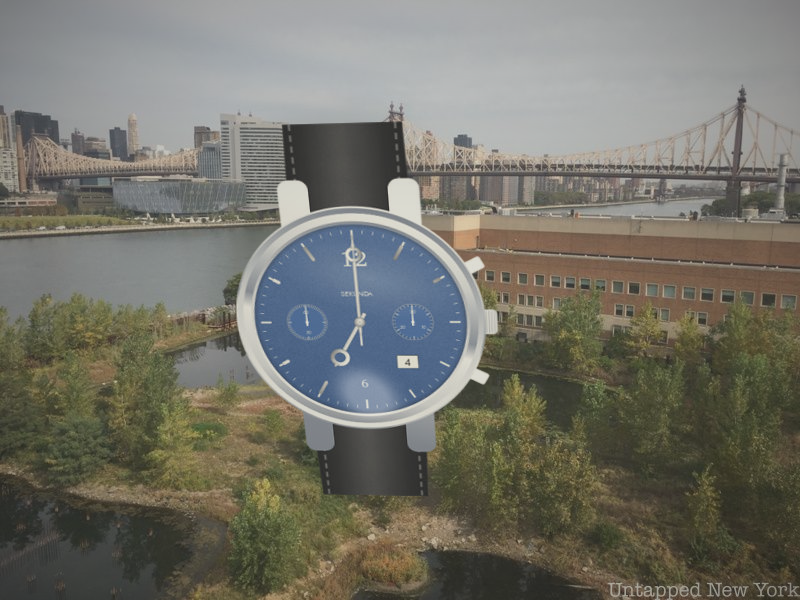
7:00
